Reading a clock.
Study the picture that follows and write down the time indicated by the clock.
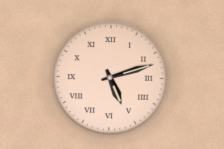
5:12
